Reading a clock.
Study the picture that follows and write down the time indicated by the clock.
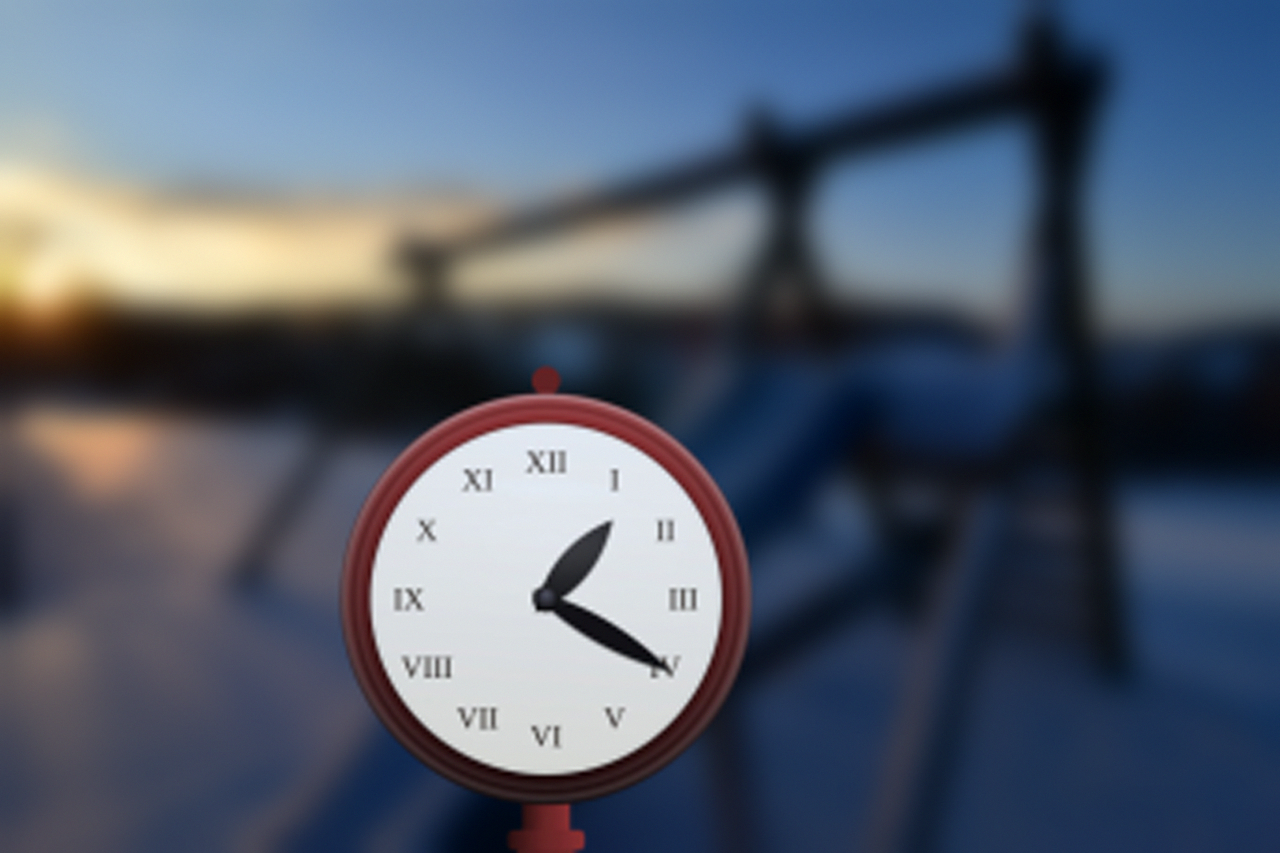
1:20
